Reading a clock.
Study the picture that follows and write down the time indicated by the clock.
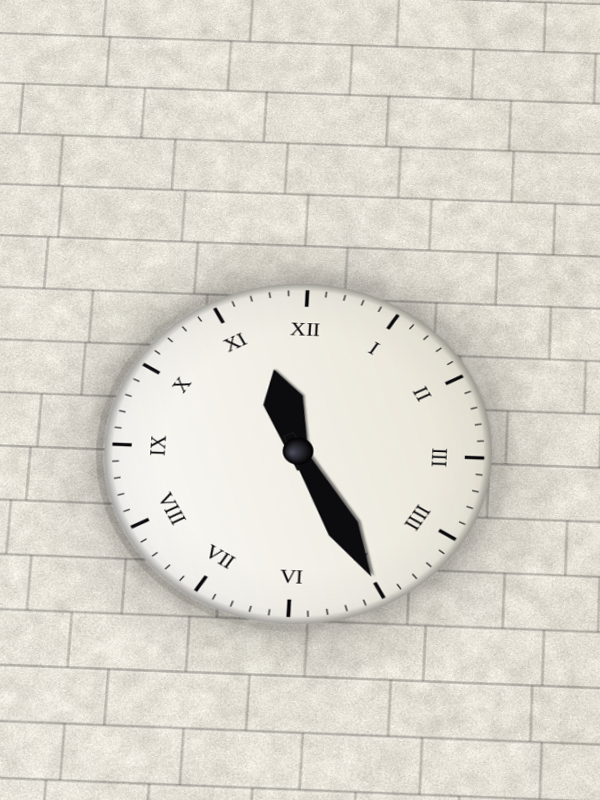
11:25
